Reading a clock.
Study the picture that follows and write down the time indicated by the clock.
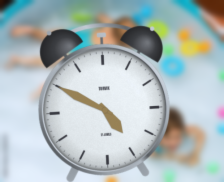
4:50
